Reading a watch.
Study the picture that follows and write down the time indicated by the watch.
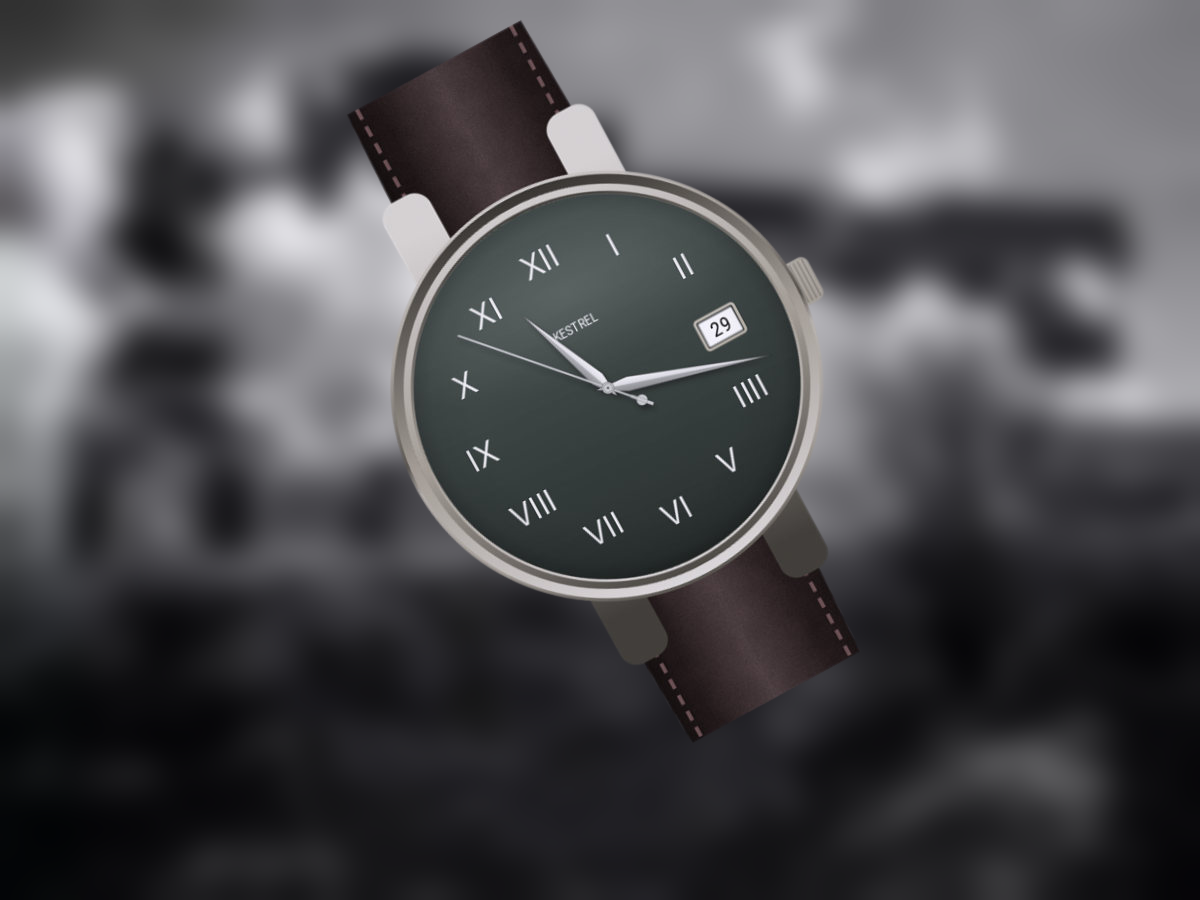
11:17:53
